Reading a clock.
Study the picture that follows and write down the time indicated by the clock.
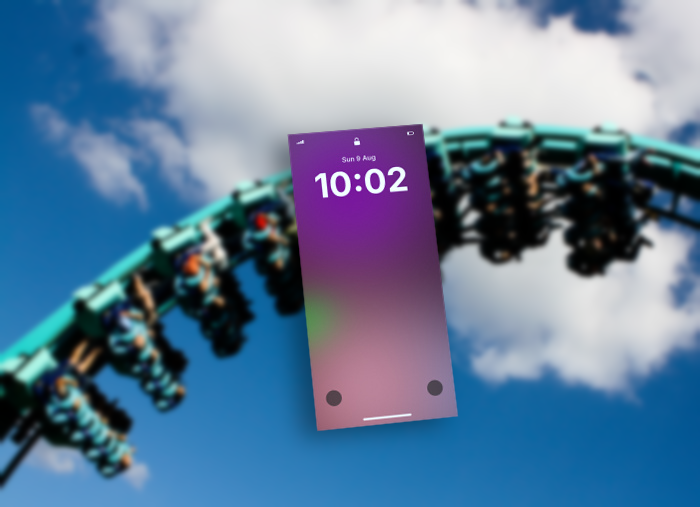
10:02
